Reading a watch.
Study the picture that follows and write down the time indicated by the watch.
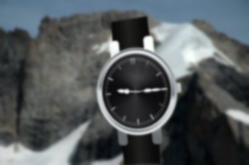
9:15
